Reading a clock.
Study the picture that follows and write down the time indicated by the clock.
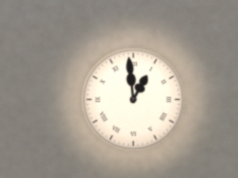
12:59
